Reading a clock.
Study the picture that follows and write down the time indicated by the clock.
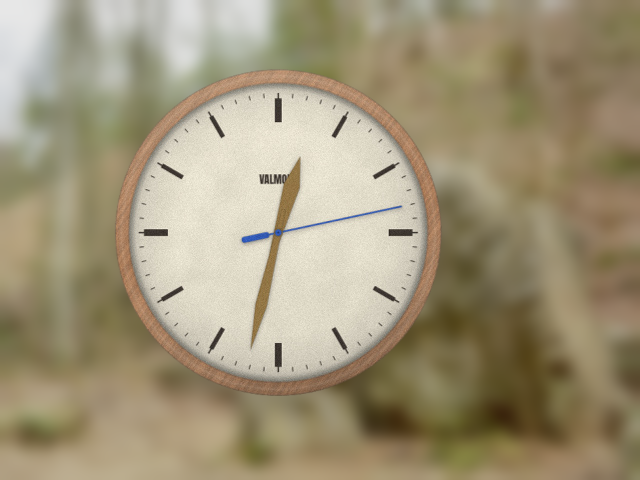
12:32:13
